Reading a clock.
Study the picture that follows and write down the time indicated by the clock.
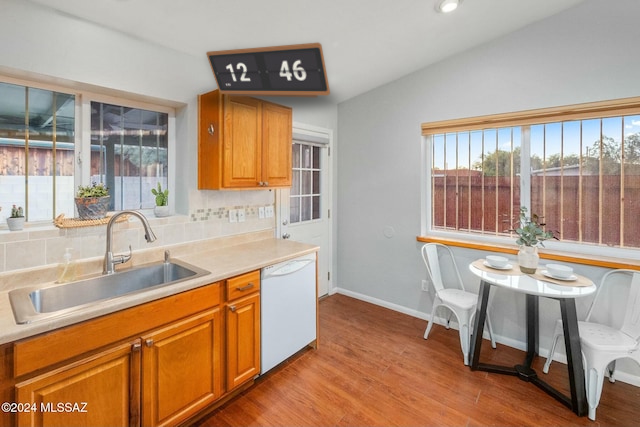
12:46
